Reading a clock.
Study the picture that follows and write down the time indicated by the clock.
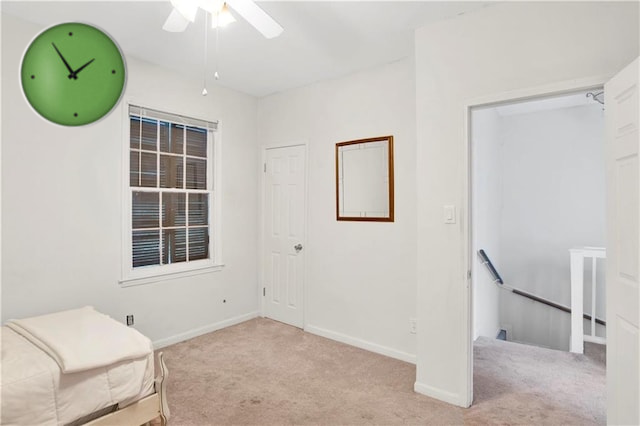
1:55
